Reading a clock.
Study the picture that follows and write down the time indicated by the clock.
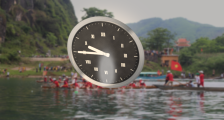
9:45
